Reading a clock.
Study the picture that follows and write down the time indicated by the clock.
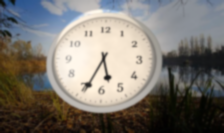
5:34
